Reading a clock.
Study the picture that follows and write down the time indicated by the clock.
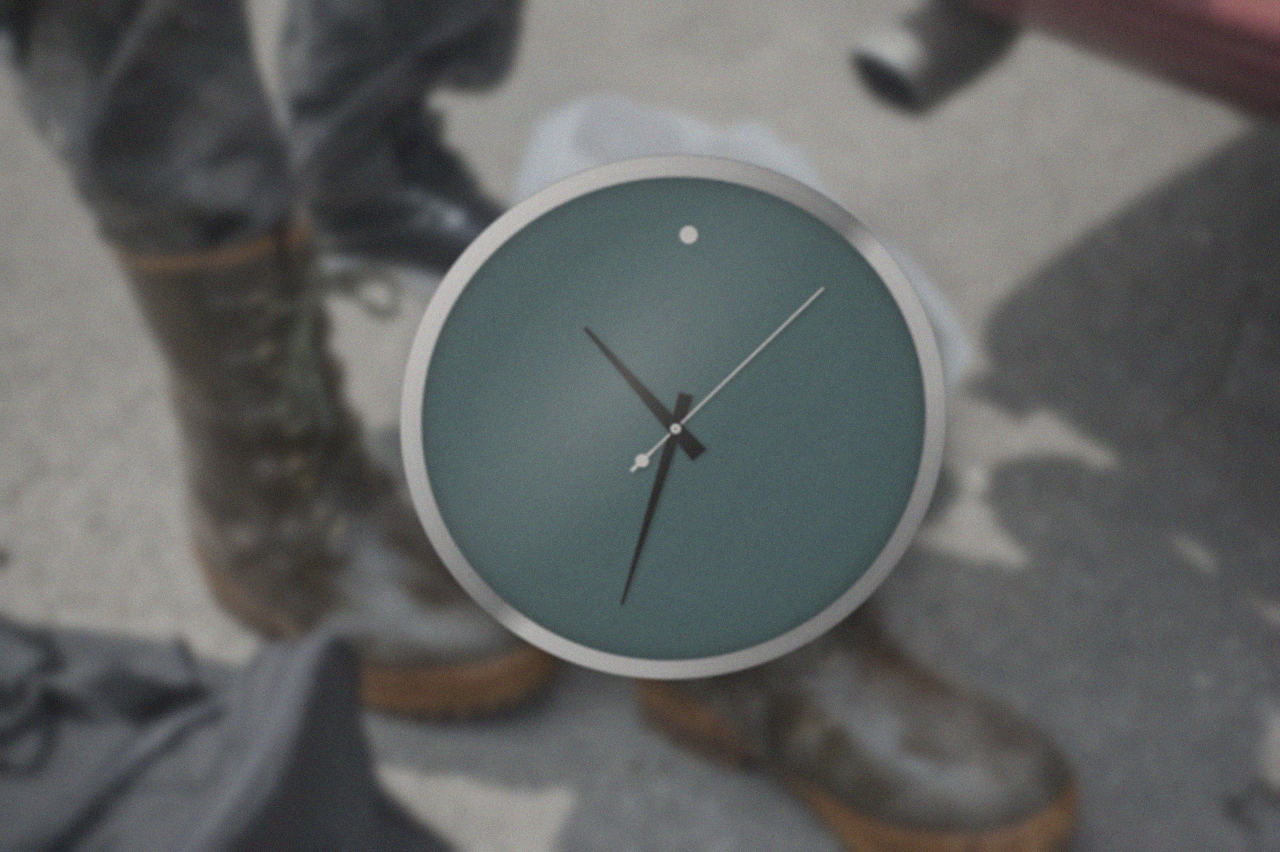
10:32:07
